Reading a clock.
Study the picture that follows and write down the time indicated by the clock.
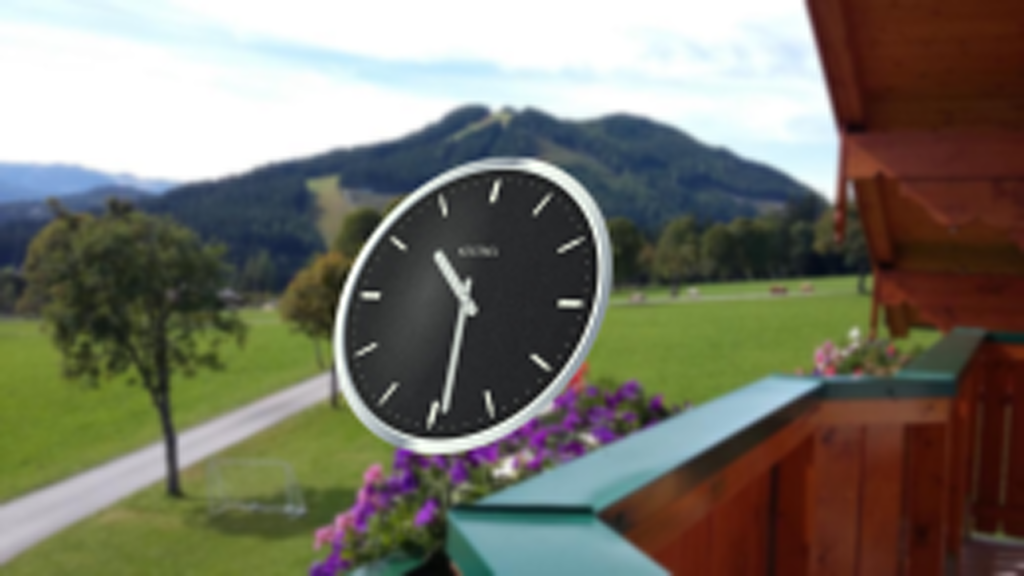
10:29
